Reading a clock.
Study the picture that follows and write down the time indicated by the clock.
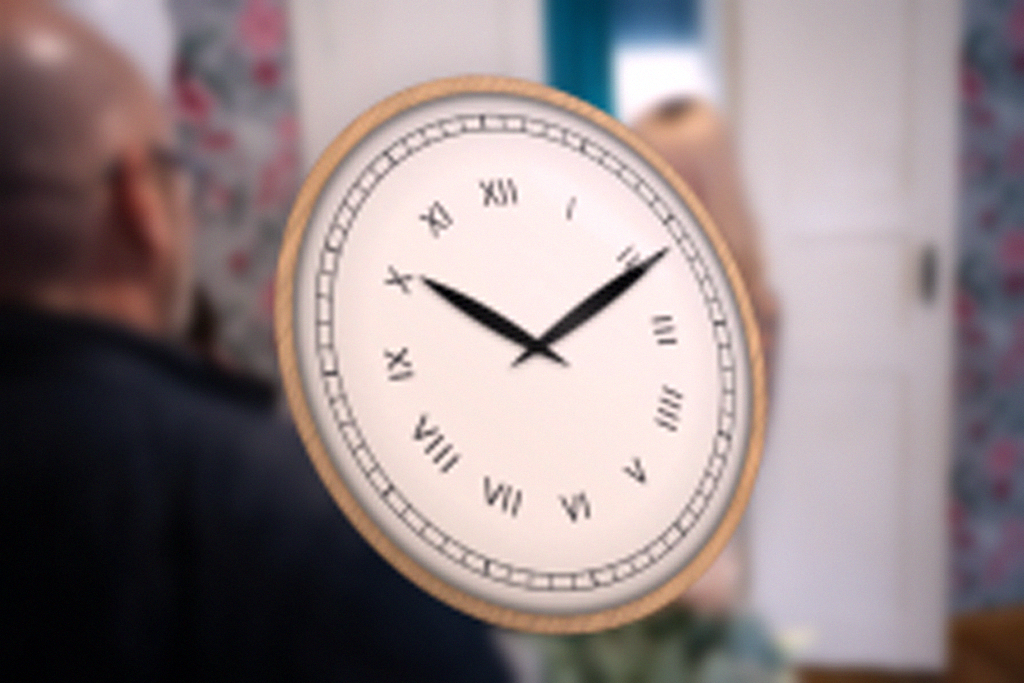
10:11
